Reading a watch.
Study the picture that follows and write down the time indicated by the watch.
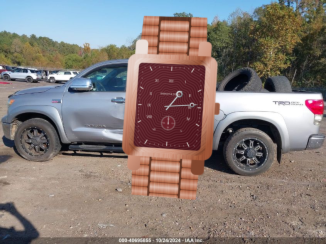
1:14
